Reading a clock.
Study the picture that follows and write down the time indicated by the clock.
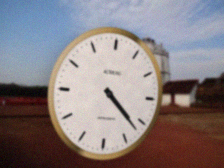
4:22
